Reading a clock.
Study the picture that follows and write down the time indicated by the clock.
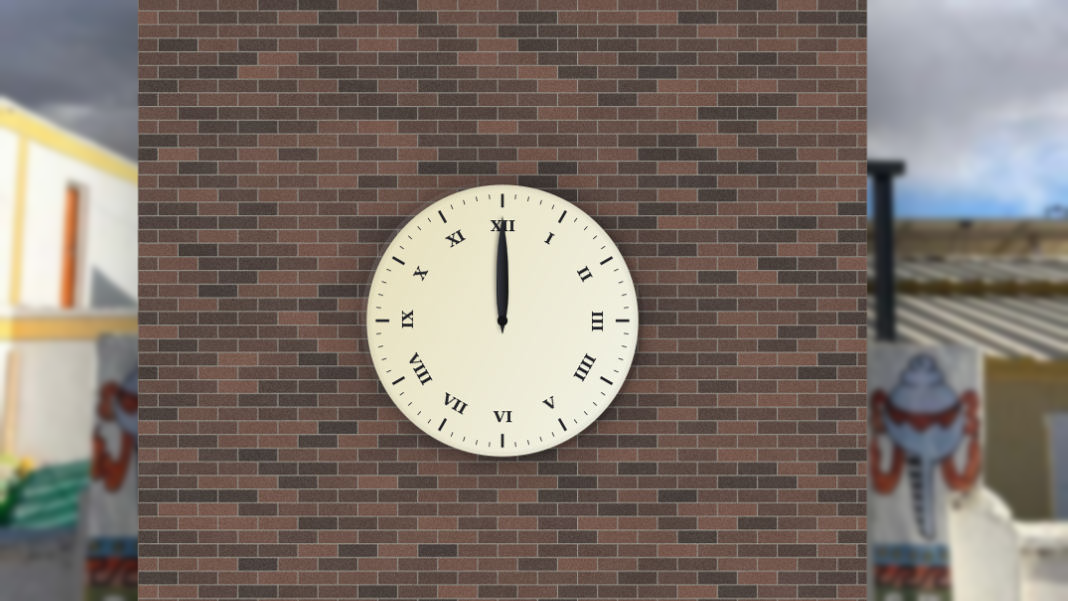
12:00
